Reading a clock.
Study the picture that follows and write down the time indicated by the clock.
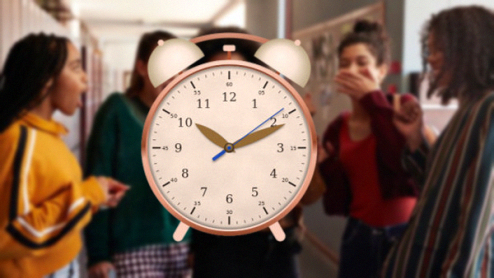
10:11:09
